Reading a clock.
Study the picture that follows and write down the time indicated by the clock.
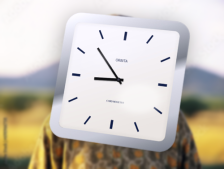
8:53
